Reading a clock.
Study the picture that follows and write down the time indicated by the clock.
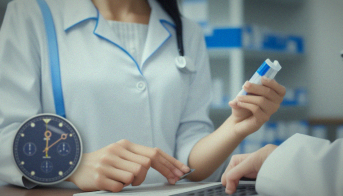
12:09
